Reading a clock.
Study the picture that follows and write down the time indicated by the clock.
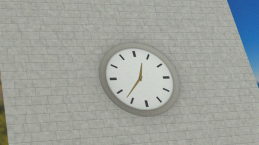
12:37
